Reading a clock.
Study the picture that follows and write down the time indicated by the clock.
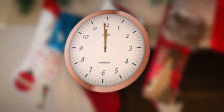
11:59
